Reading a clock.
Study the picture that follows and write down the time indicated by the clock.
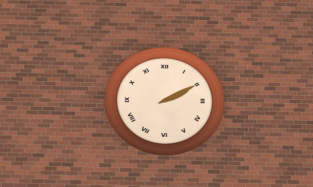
2:10
